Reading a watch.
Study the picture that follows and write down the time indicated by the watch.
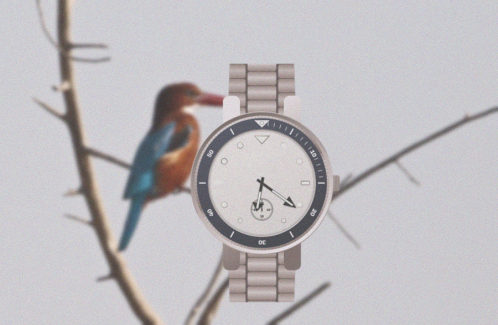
6:21
